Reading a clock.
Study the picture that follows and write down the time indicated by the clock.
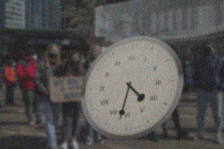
4:32
